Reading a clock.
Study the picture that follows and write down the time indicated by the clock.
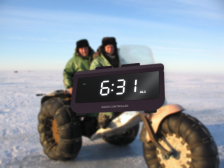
6:31
